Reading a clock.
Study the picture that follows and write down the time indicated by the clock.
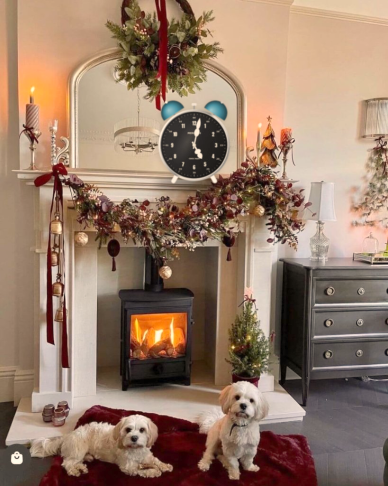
5:02
